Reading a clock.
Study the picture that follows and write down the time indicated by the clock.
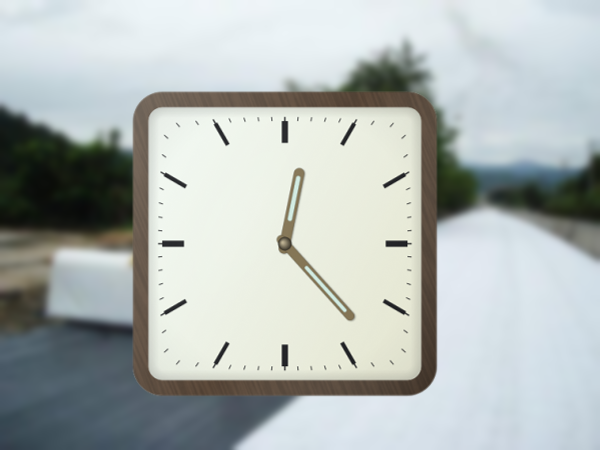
12:23
